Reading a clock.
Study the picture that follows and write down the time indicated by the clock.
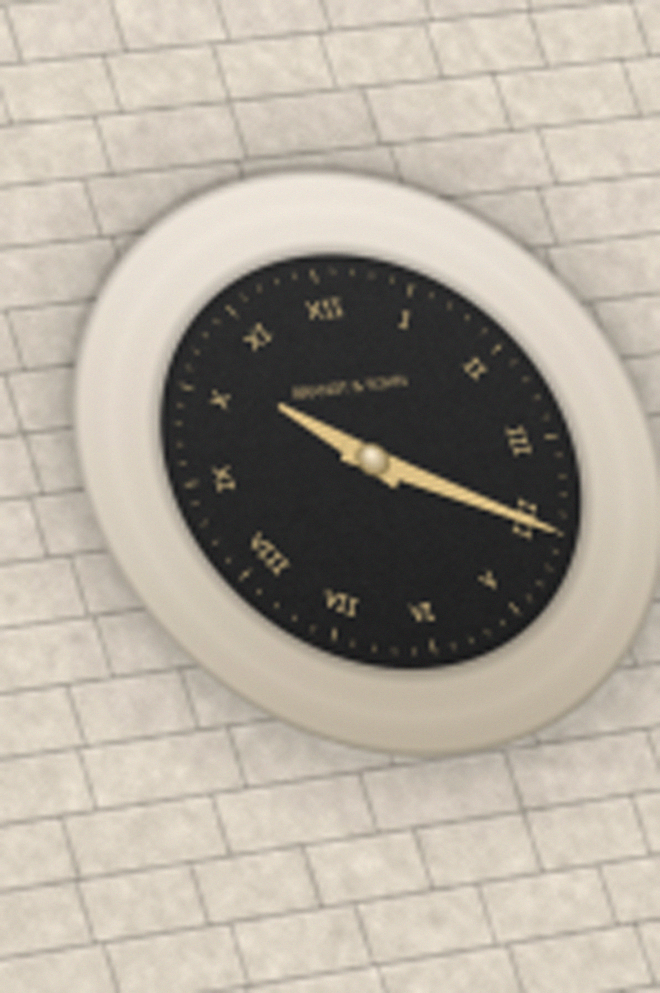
10:20
